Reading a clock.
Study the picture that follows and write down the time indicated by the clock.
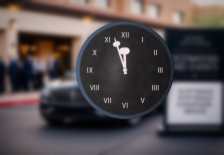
11:57
